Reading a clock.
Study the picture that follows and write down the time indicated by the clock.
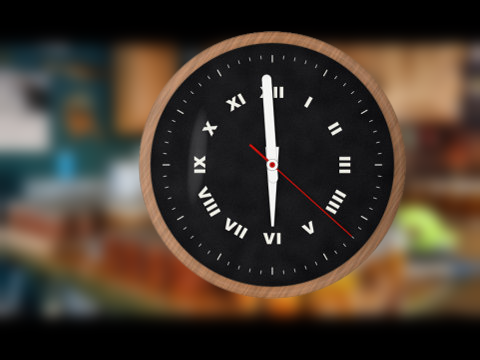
5:59:22
